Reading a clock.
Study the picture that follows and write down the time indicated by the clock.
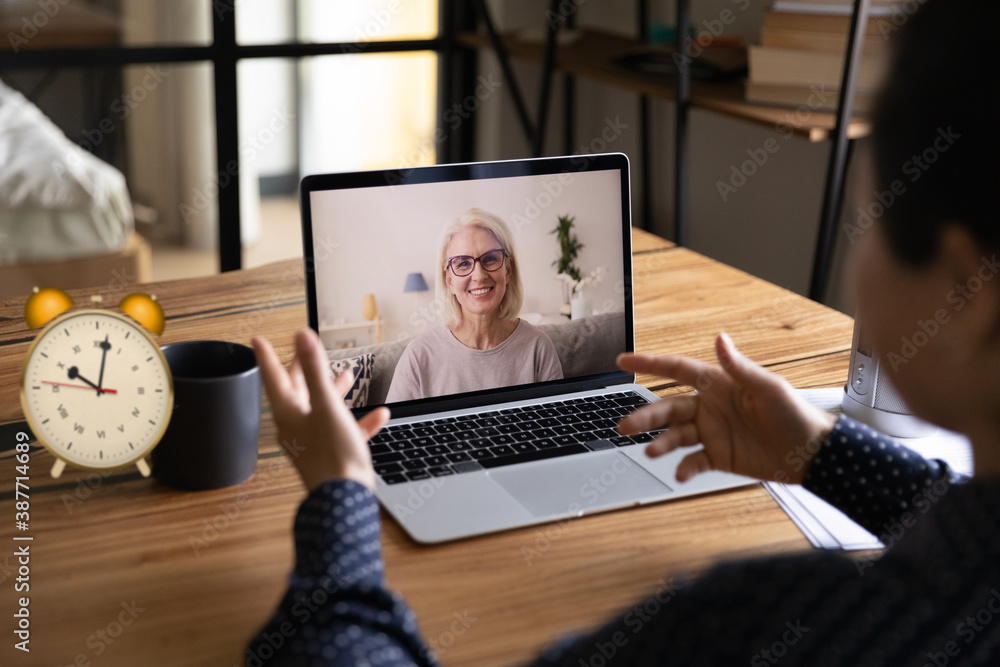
10:01:46
